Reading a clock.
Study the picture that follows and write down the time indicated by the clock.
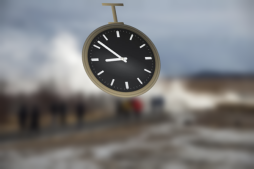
8:52
